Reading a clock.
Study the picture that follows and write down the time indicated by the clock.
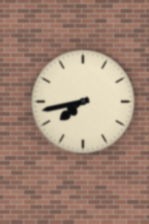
7:43
